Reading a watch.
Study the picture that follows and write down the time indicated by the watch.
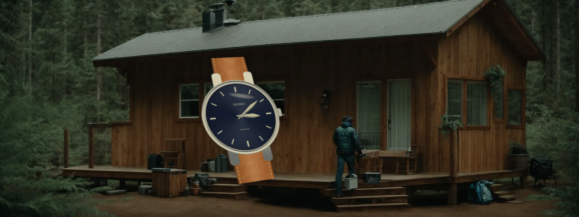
3:09
